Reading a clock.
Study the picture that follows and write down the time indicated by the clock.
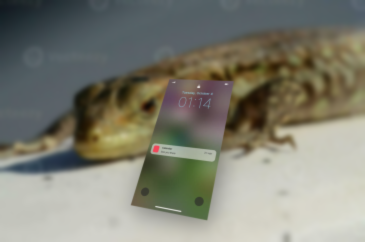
1:14
